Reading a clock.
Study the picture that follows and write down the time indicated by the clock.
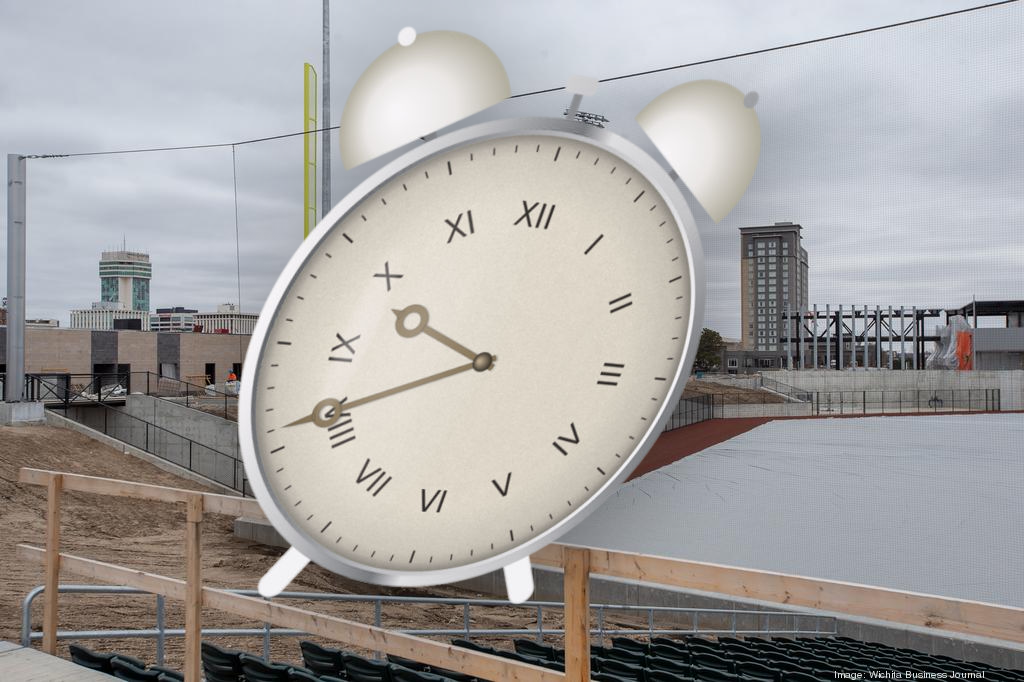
9:41
